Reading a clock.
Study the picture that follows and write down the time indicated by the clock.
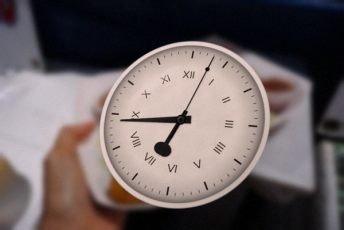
6:44:03
